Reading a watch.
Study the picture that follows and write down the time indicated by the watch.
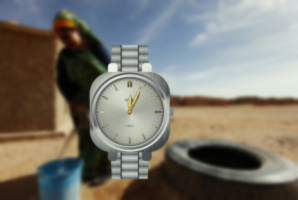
12:04
